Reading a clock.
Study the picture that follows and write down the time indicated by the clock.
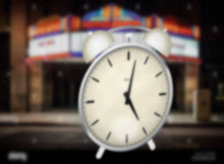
5:02
